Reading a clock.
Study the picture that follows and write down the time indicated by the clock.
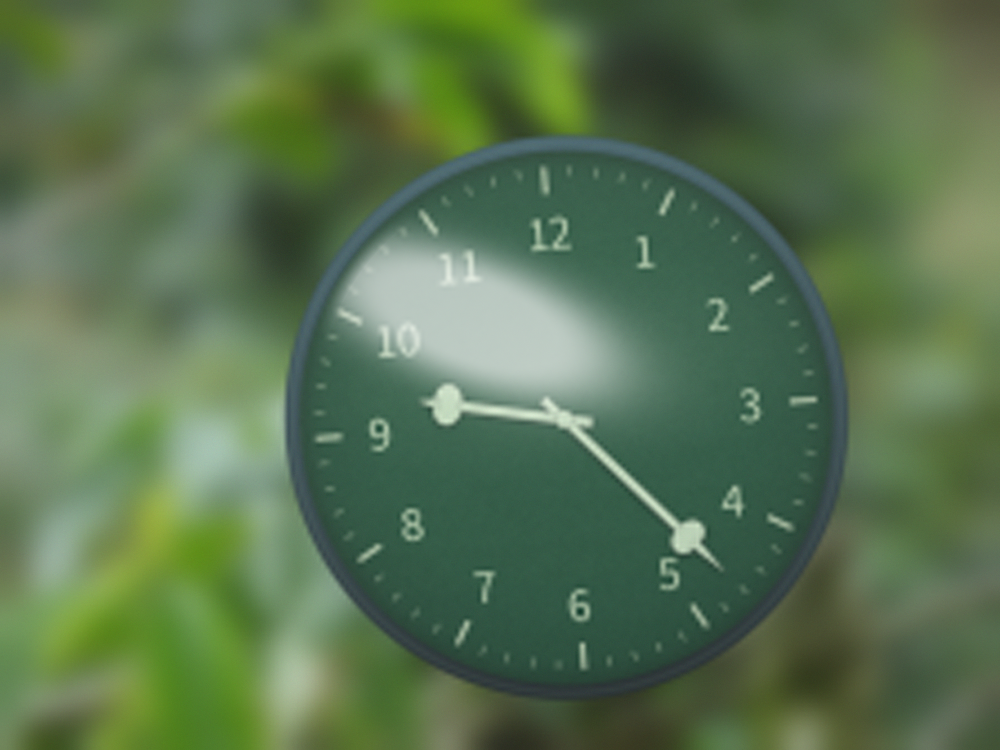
9:23
